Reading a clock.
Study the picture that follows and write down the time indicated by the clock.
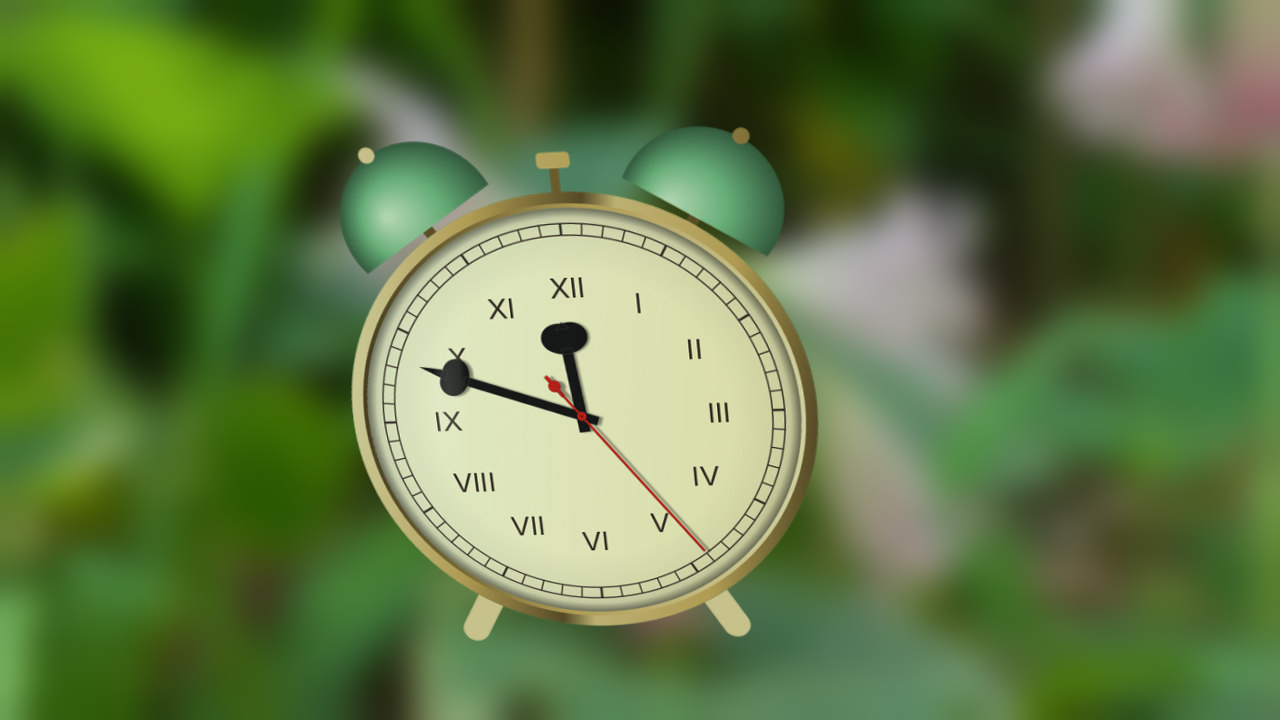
11:48:24
